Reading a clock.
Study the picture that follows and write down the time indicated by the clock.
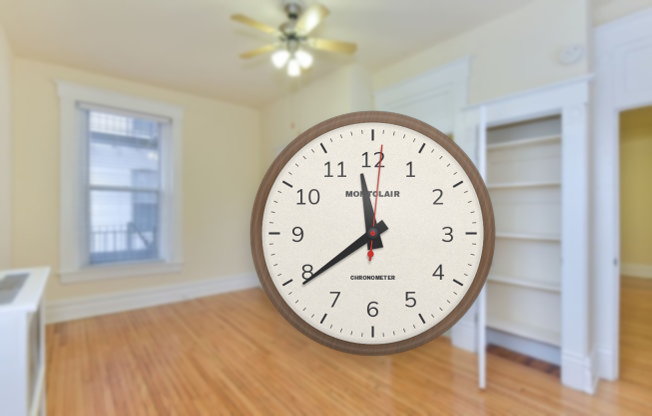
11:39:01
